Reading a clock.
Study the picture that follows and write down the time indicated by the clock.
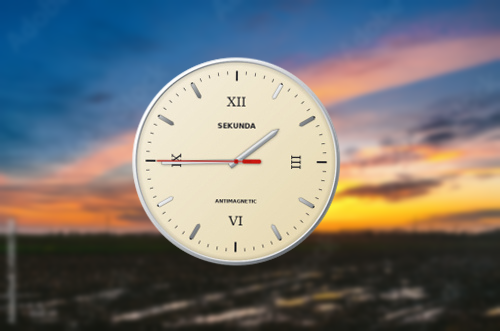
1:44:45
